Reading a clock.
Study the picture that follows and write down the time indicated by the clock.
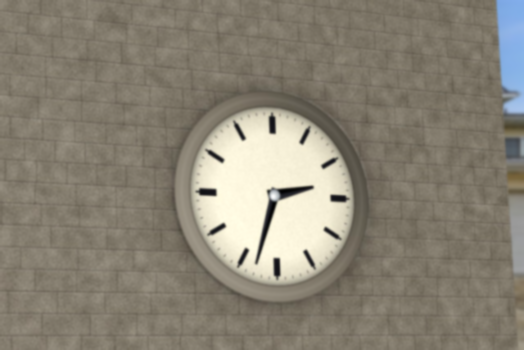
2:33
